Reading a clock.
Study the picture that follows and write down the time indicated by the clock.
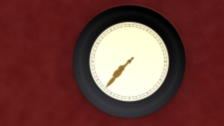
7:37
